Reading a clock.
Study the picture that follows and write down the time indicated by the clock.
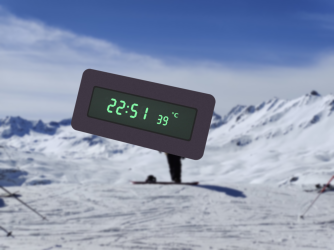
22:51
